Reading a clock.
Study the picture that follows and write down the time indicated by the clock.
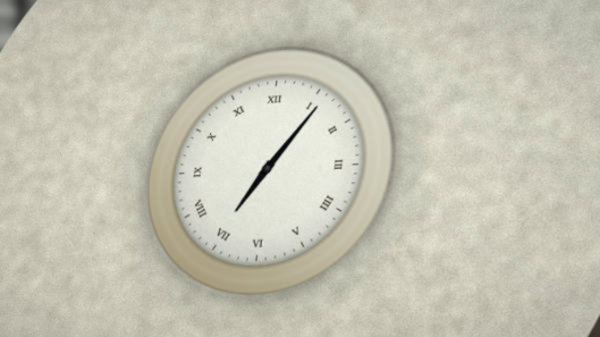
7:06
